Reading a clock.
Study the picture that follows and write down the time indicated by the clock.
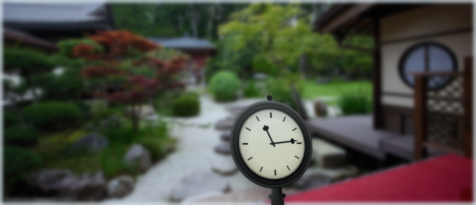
11:14
